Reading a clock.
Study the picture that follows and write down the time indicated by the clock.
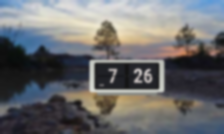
7:26
